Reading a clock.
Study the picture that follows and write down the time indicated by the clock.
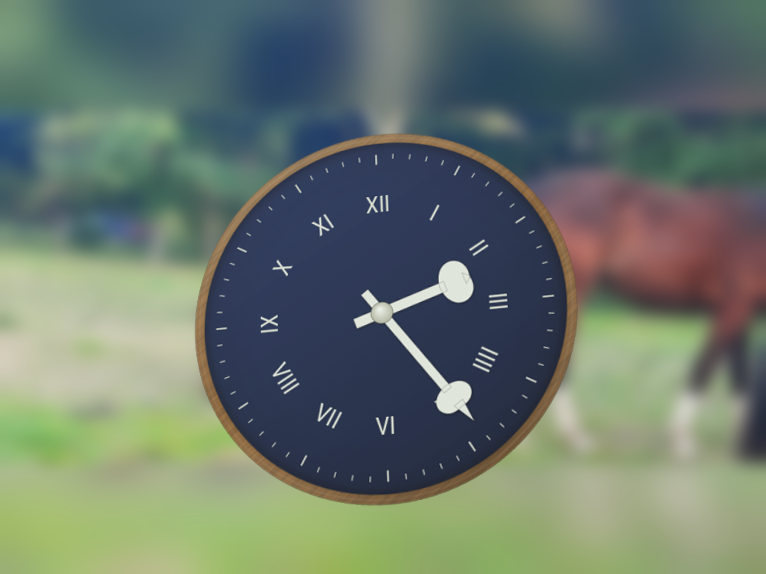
2:24
